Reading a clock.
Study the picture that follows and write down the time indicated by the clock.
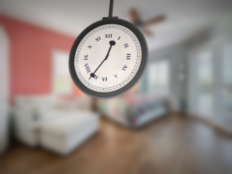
12:36
